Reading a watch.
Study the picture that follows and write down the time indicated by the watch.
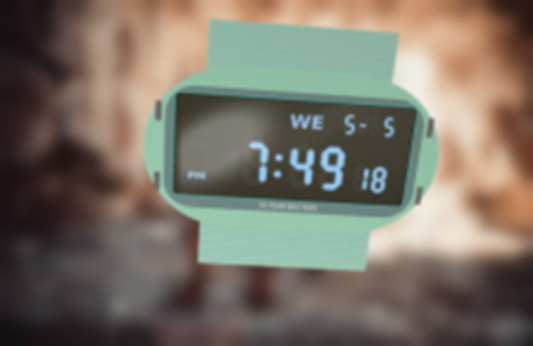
7:49:18
